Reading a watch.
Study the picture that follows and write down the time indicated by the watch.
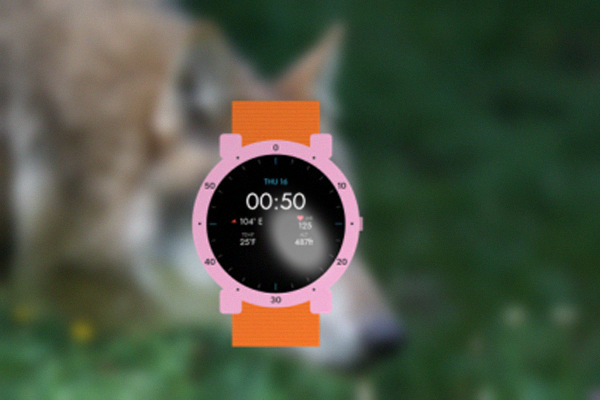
0:50
